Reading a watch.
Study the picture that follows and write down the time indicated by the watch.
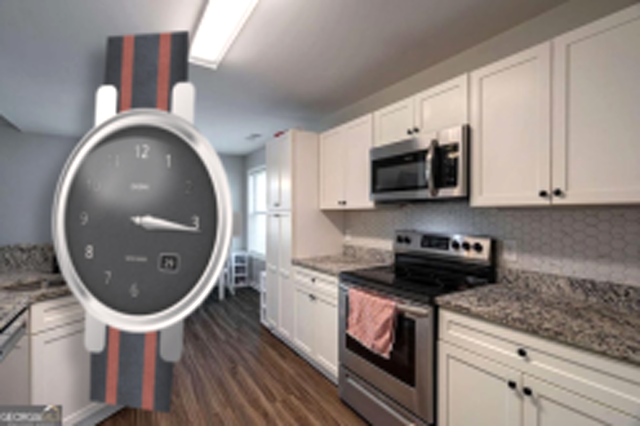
3:16
